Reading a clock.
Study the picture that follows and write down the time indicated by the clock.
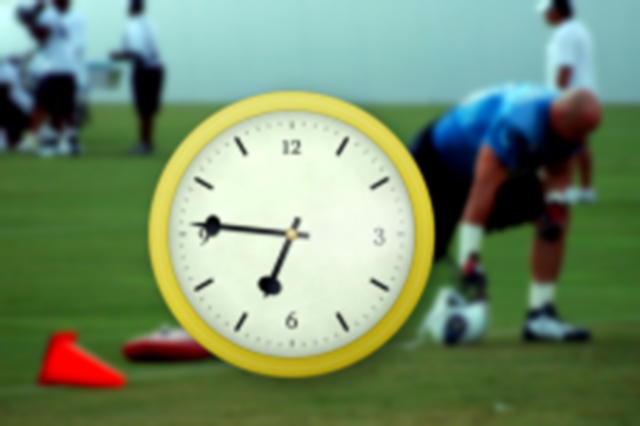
6:46
